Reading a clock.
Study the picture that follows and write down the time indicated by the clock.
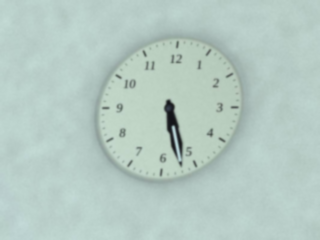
5:27
